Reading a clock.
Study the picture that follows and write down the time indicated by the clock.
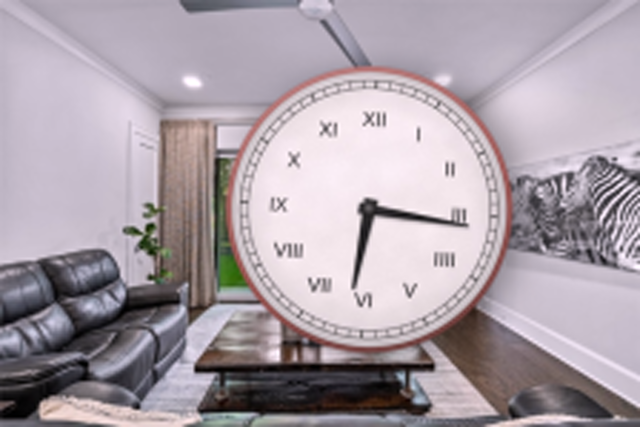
6:16
